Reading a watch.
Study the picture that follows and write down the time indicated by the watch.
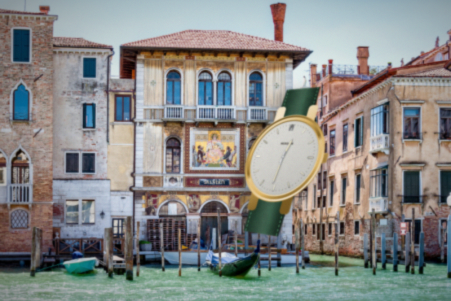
12:31
